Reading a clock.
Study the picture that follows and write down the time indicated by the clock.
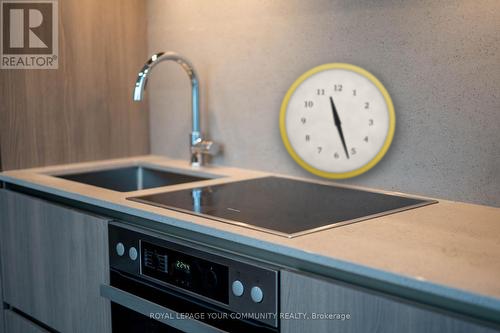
11:27
